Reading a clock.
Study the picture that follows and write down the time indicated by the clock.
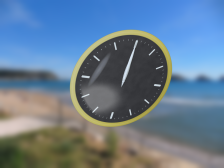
12:00
